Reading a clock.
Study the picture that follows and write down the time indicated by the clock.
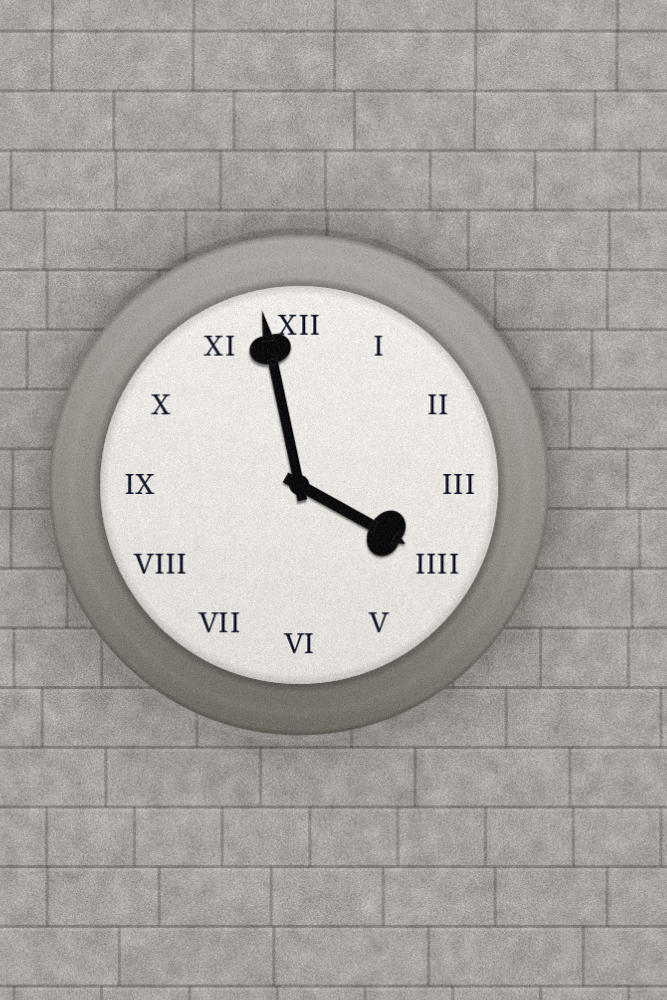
3:58
